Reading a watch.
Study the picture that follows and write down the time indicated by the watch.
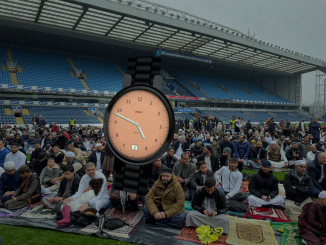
4:48
